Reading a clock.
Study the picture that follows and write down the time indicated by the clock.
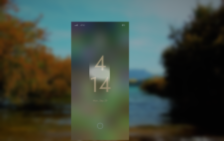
4:14
